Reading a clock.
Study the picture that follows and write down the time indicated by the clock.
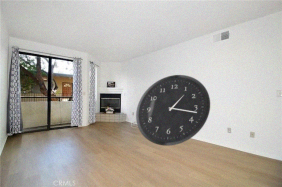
1:17
